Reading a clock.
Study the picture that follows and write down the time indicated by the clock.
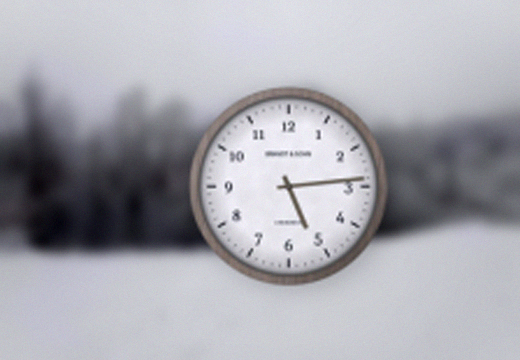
5:14
